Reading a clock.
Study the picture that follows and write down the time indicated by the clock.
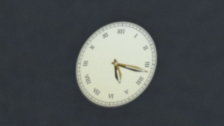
5:17
